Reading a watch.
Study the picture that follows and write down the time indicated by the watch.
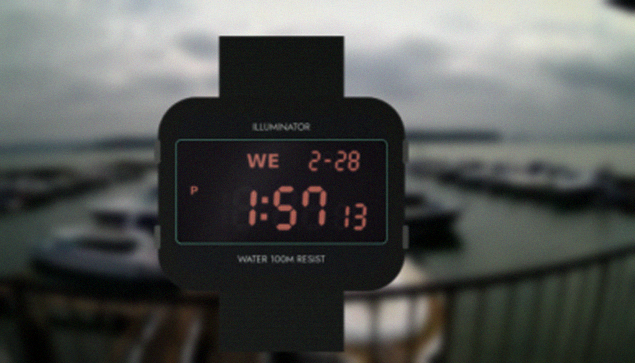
1:57:13
